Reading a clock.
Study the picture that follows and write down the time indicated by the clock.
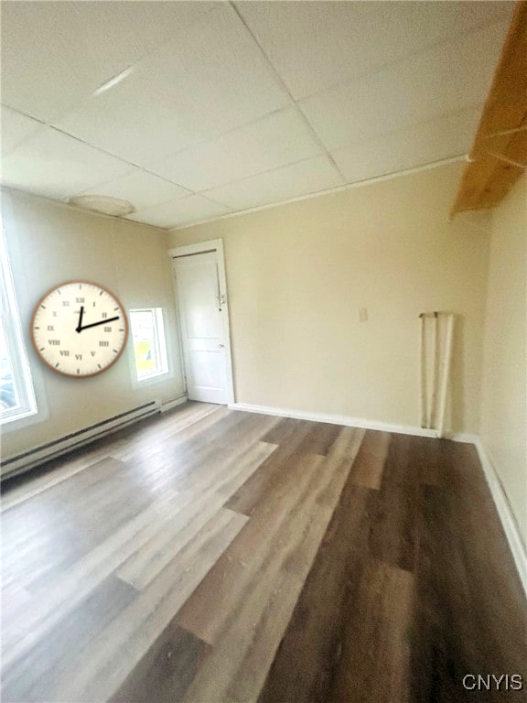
12:12
